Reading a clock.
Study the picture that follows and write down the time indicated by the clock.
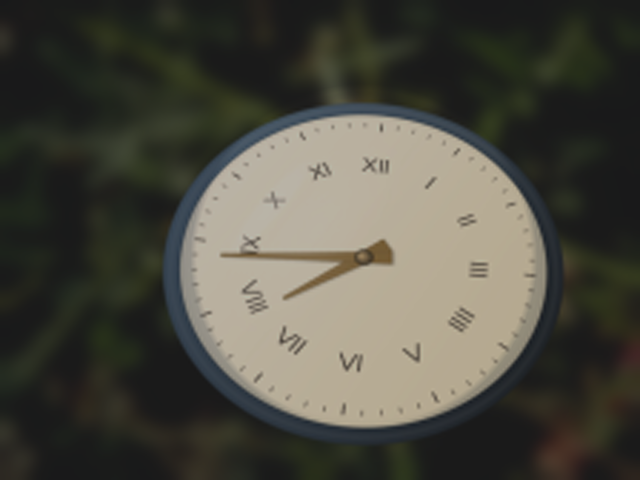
7:44
